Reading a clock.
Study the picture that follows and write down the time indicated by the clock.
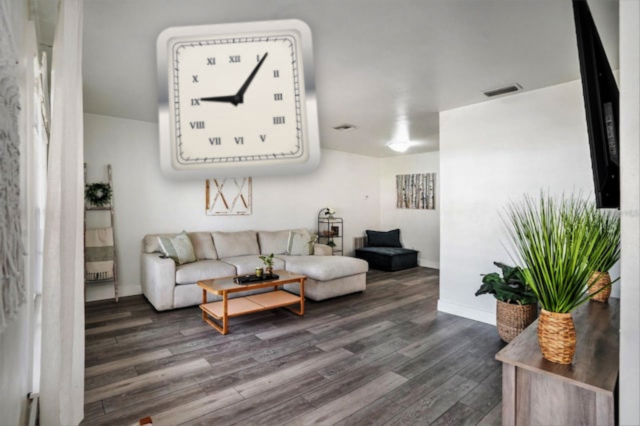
9:06
